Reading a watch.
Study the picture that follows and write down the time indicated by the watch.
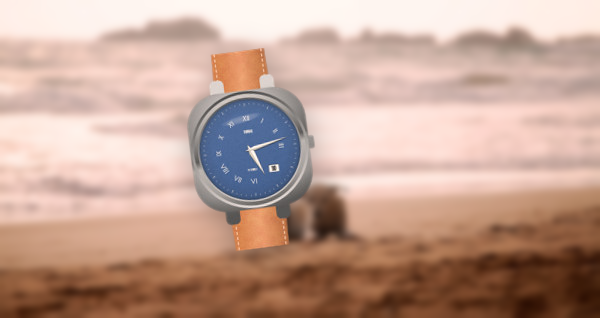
5:13
